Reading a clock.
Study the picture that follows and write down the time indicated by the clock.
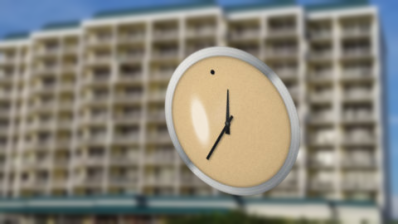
12:38
